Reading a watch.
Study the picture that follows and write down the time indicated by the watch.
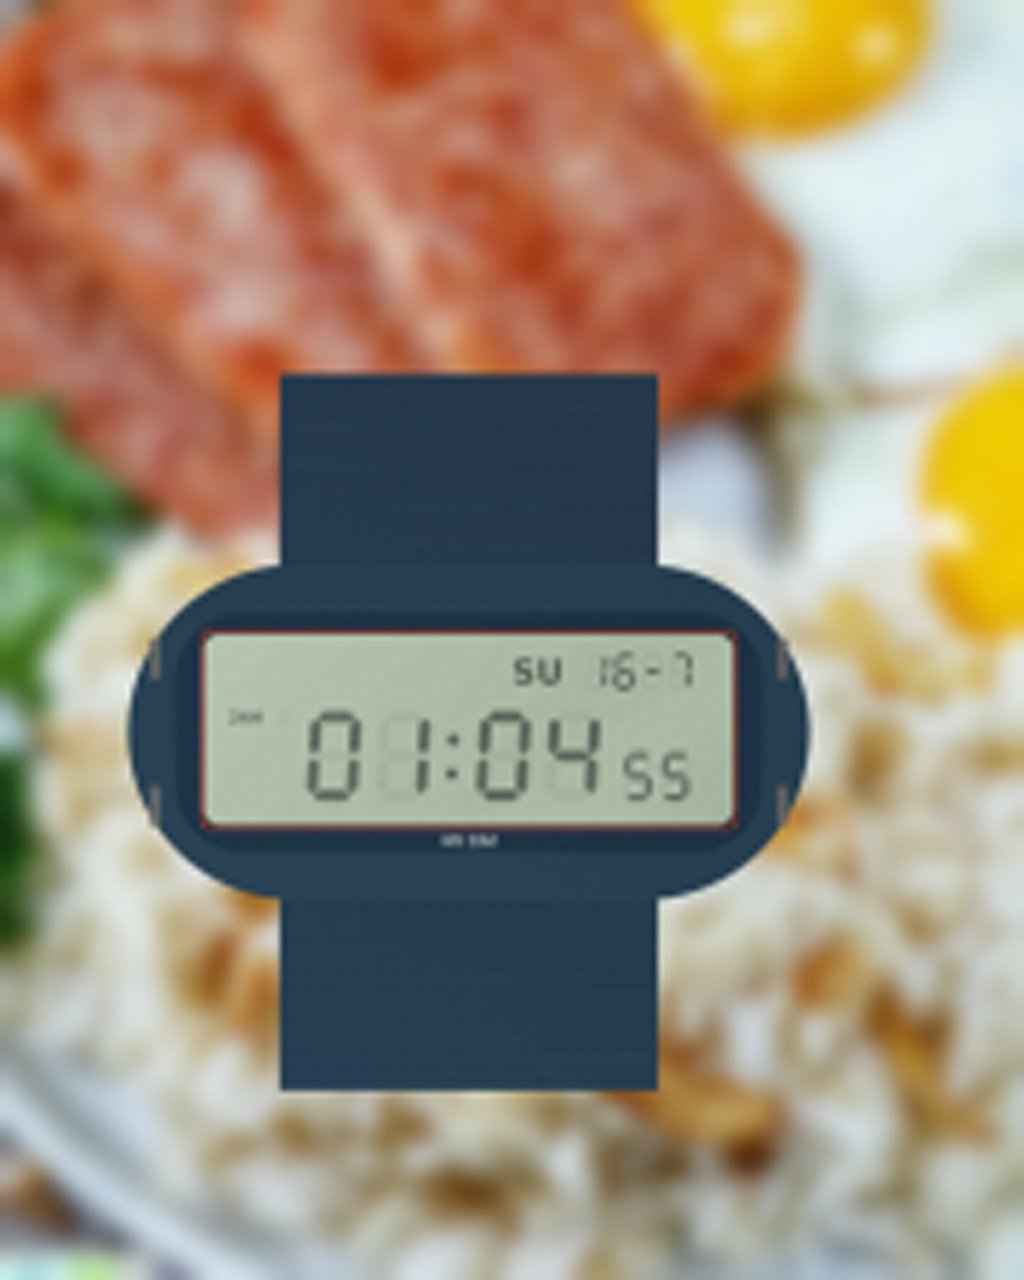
1:04:55
